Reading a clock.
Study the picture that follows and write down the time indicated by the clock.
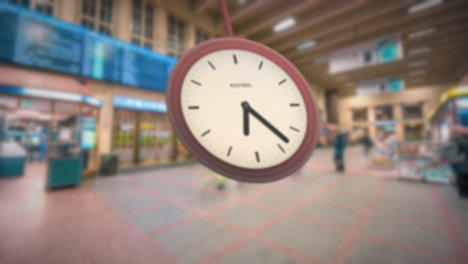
6:23
